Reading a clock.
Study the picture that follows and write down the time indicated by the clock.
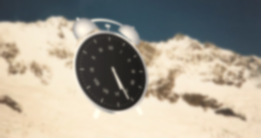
5:26
